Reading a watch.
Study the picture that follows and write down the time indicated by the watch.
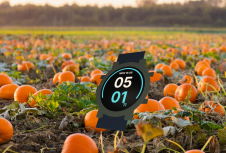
5:01
